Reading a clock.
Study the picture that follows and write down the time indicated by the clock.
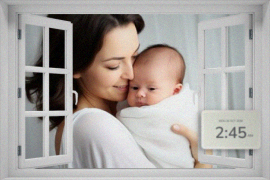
2:45
